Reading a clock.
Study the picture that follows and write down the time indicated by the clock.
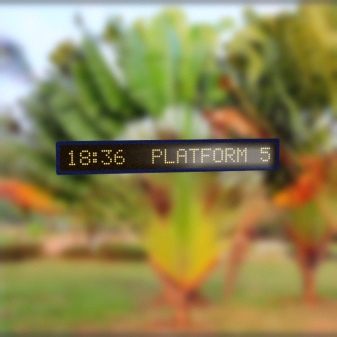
18:36
